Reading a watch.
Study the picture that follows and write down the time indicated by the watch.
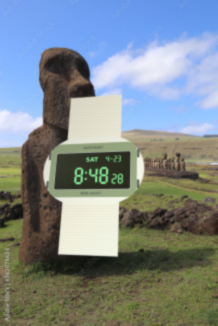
8:48:28
